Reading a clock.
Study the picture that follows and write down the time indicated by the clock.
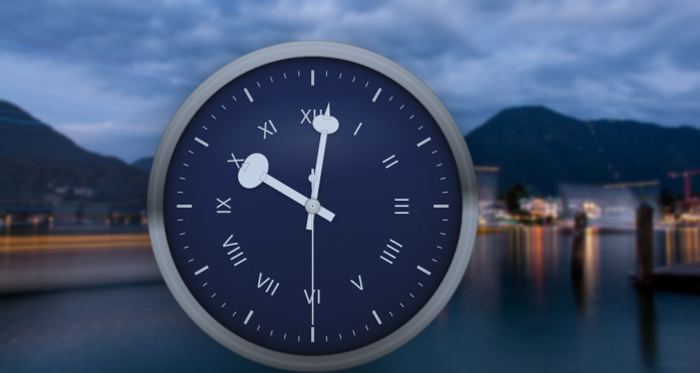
10:01:30
